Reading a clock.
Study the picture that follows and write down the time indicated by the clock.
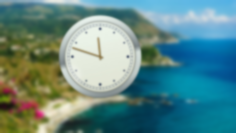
11:48
